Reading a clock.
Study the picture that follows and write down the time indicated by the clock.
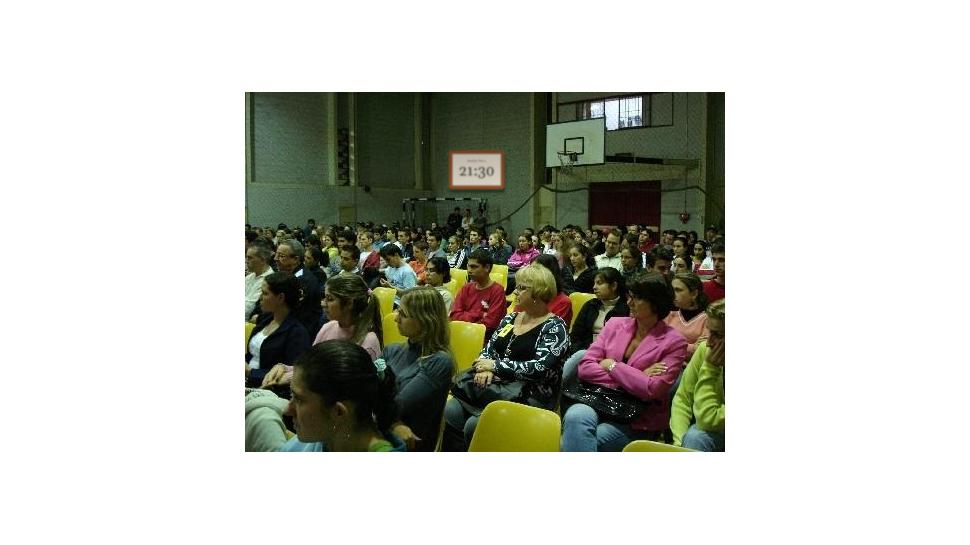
21:30
